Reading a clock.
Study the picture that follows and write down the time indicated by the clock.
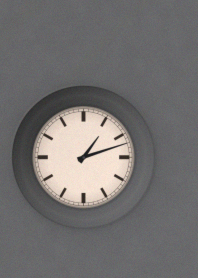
1:12
